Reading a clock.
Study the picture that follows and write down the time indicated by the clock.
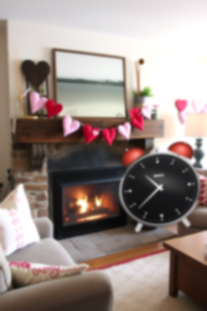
10:38
